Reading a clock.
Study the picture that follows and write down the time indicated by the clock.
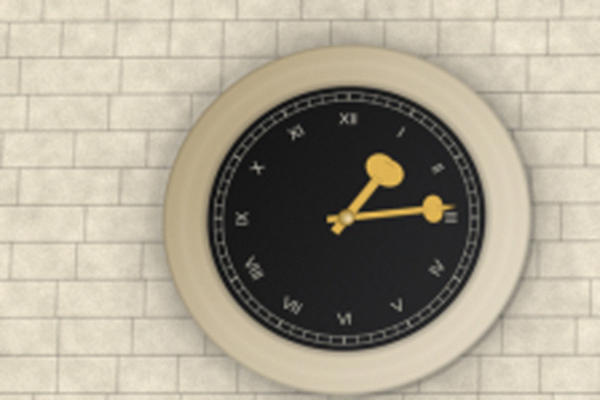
1:14
